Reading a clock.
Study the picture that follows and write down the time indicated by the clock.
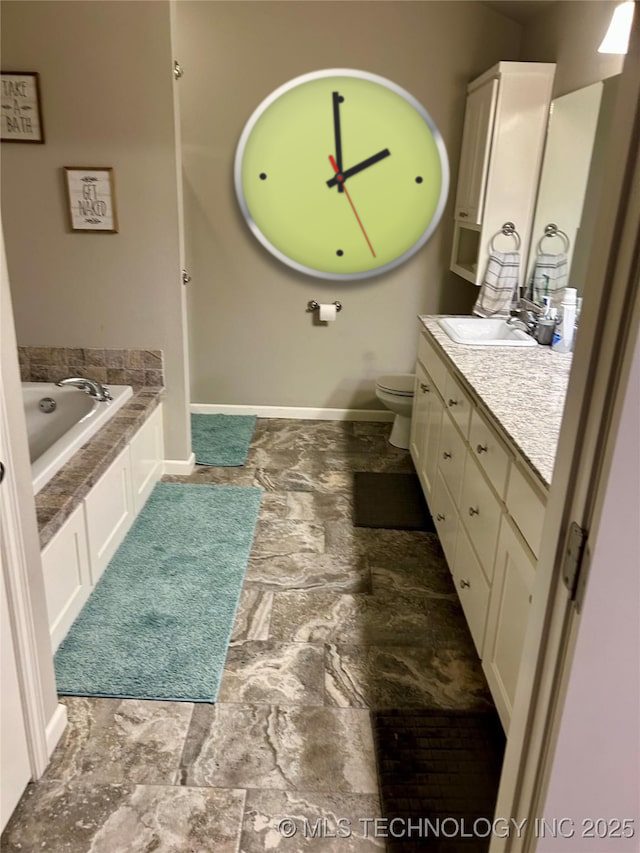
1:59:26
